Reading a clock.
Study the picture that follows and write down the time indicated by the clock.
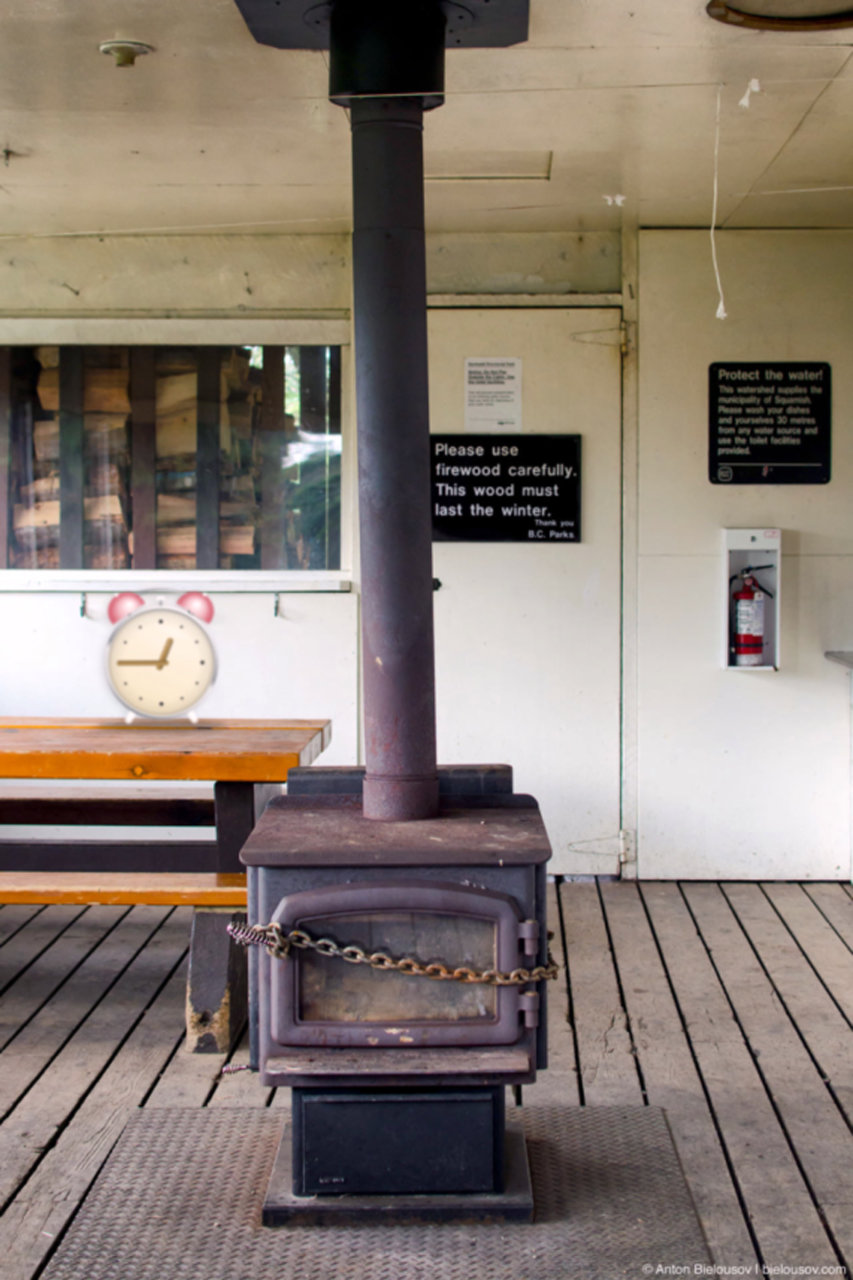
12:45
